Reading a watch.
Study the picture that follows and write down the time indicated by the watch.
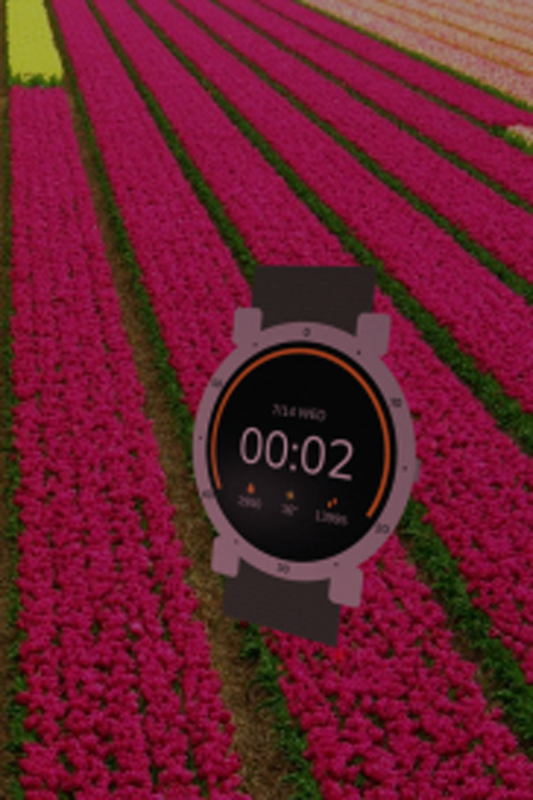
0:02
